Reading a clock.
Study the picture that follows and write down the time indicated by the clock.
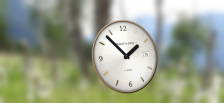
1:53
